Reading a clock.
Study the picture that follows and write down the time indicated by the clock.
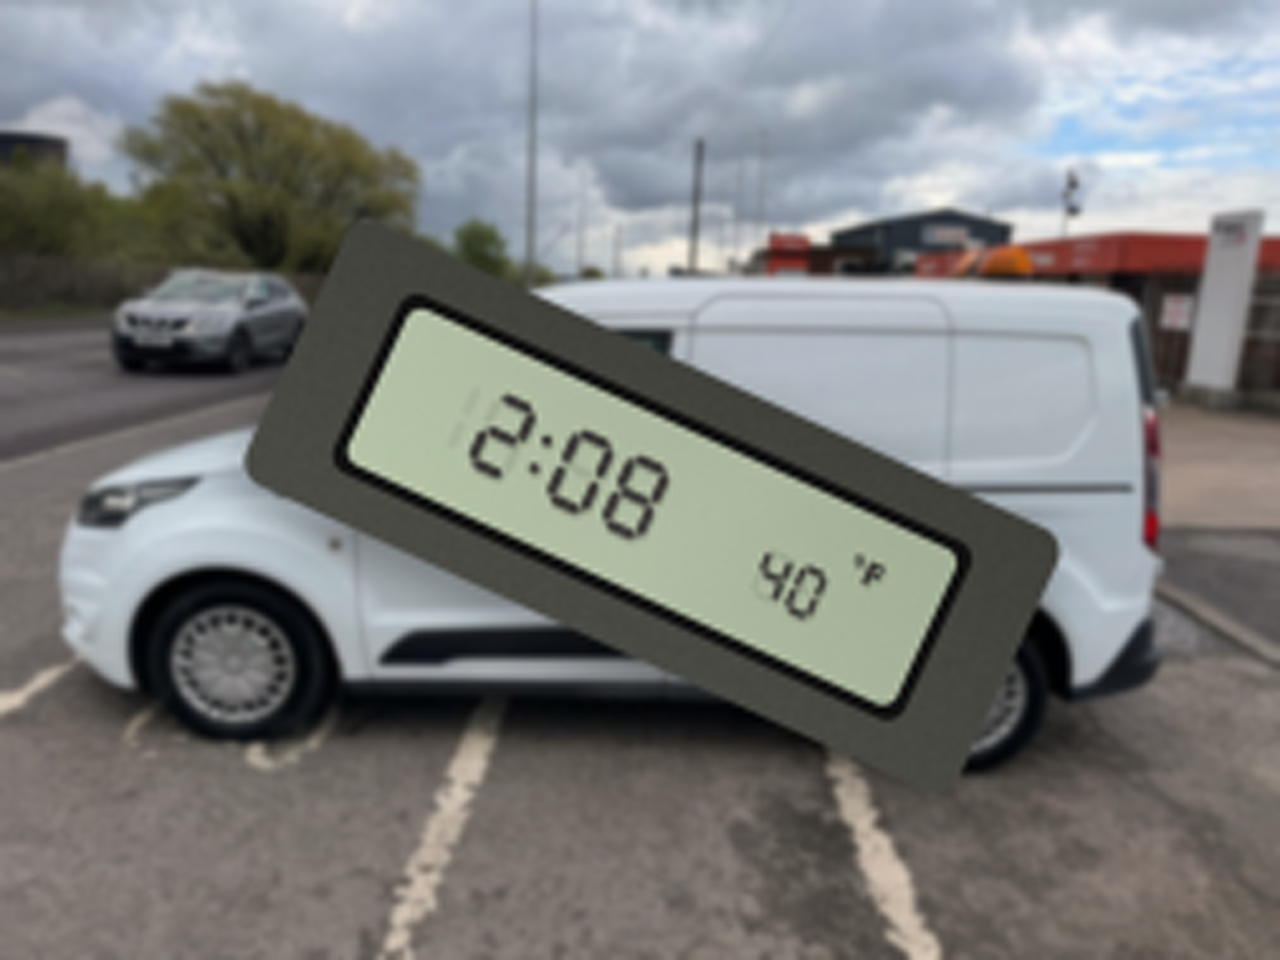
2:08
